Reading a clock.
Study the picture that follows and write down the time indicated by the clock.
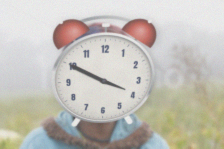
3:50
